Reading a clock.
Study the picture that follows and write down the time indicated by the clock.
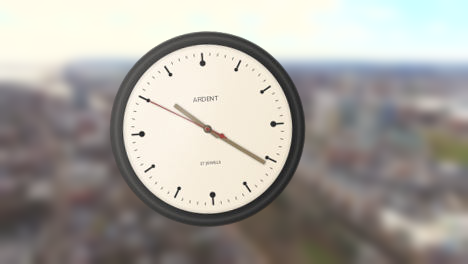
10:20:50
